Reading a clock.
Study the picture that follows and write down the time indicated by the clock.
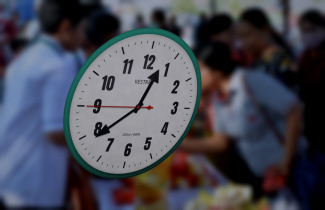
12:38:45
